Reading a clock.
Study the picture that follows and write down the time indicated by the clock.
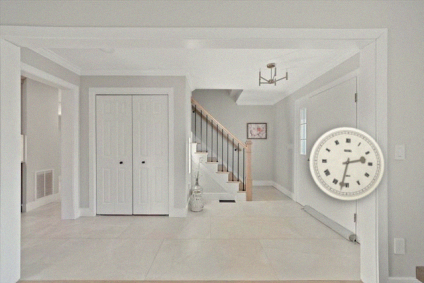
2:32
